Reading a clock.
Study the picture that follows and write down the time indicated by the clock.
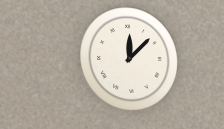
12:08
